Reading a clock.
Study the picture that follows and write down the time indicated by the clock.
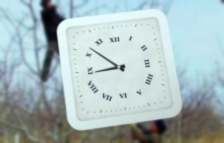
8:52
